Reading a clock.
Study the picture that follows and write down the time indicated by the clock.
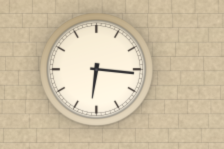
6:16
